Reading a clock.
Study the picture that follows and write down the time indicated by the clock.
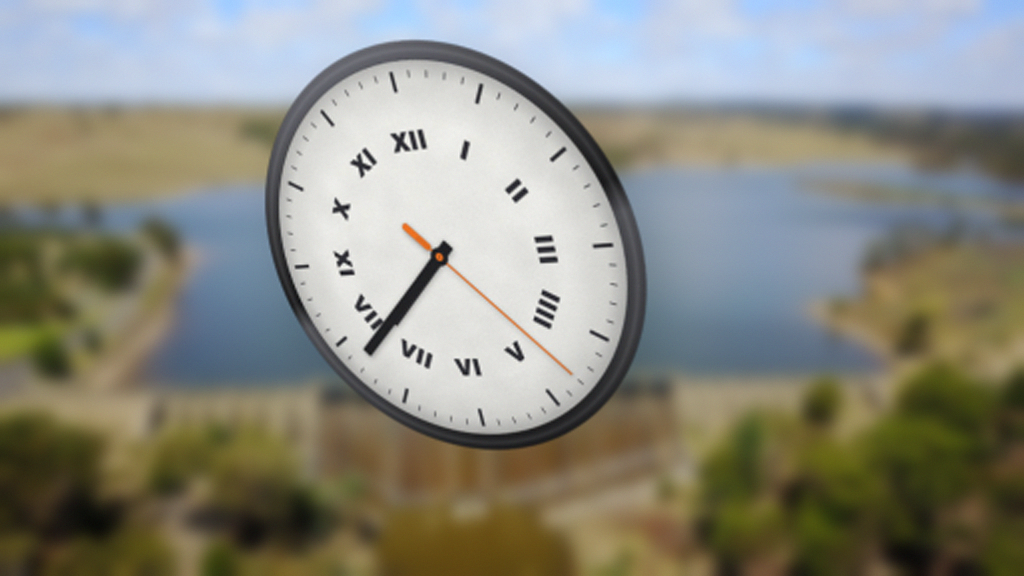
7:38:23
